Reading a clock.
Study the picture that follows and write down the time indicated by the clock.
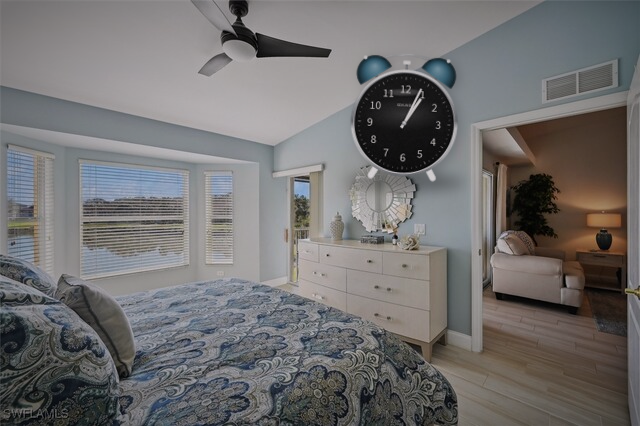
1:04
